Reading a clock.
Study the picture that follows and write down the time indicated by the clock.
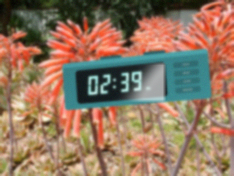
2:39
